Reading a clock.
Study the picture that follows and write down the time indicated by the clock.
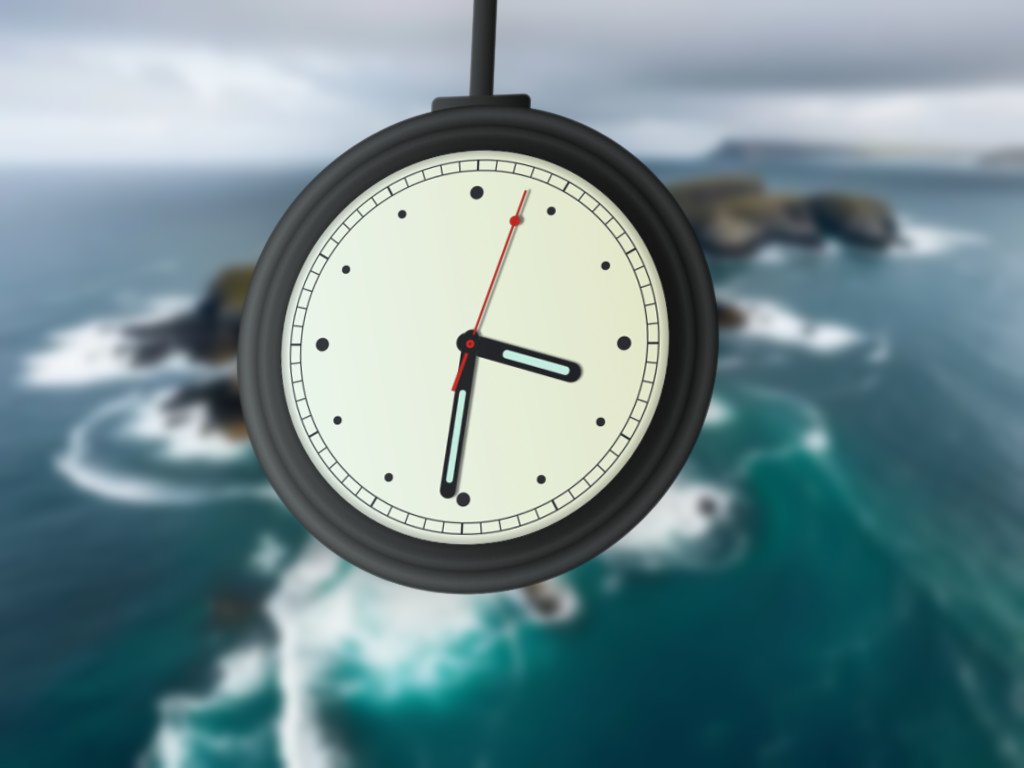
3:31:03
